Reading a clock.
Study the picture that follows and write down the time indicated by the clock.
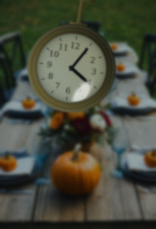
4:05
